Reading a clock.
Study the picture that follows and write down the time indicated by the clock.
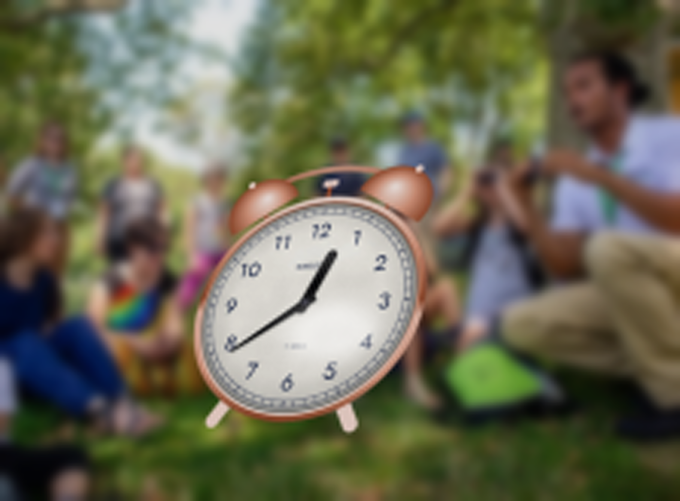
12:39
